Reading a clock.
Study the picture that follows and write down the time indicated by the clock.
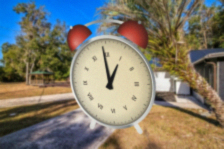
12:59
